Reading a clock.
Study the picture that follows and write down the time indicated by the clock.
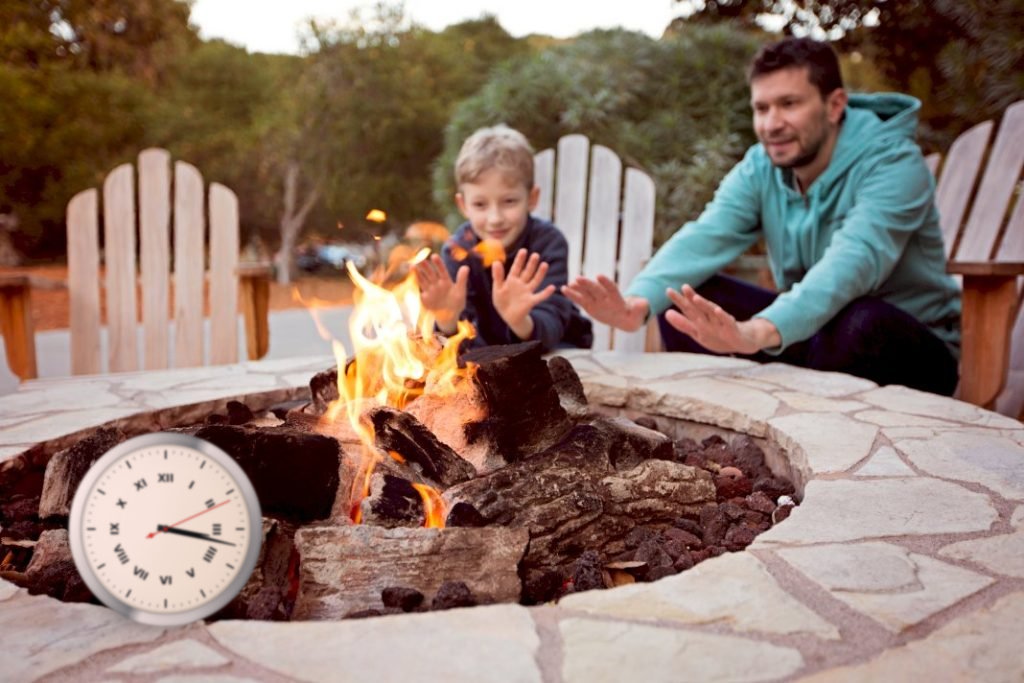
3:17:11
